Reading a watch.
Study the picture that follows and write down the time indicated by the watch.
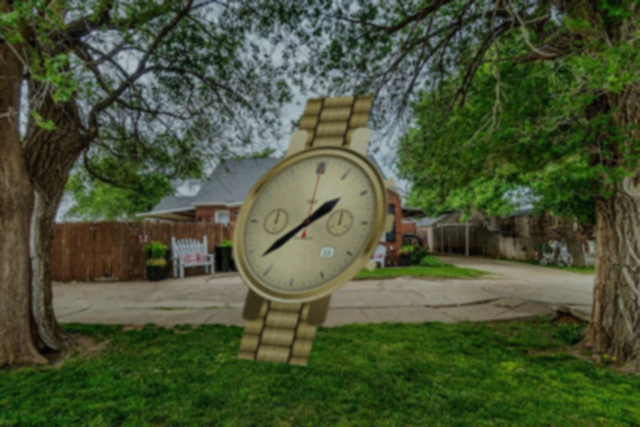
1:38
